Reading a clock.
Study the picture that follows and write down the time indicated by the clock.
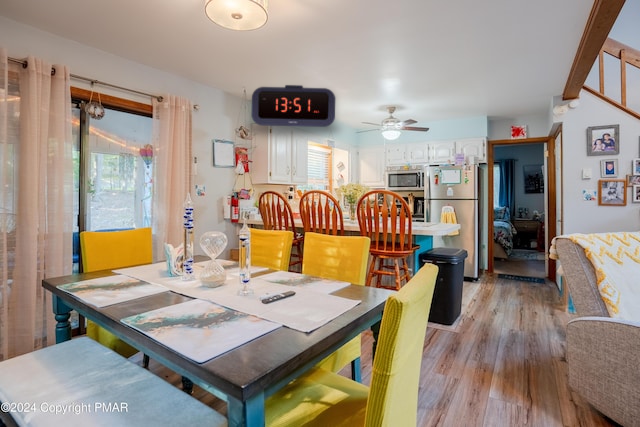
13:51
